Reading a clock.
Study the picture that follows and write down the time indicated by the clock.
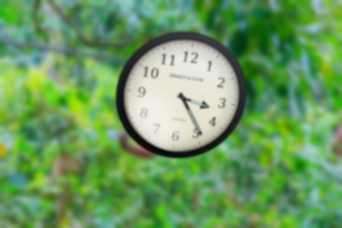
3:24
